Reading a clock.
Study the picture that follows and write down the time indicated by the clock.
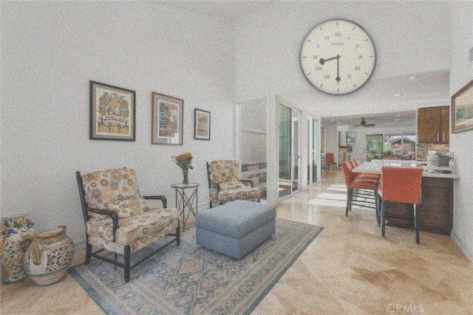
8:30
